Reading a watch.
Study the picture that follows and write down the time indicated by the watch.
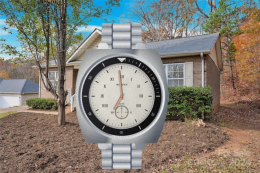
6:59
